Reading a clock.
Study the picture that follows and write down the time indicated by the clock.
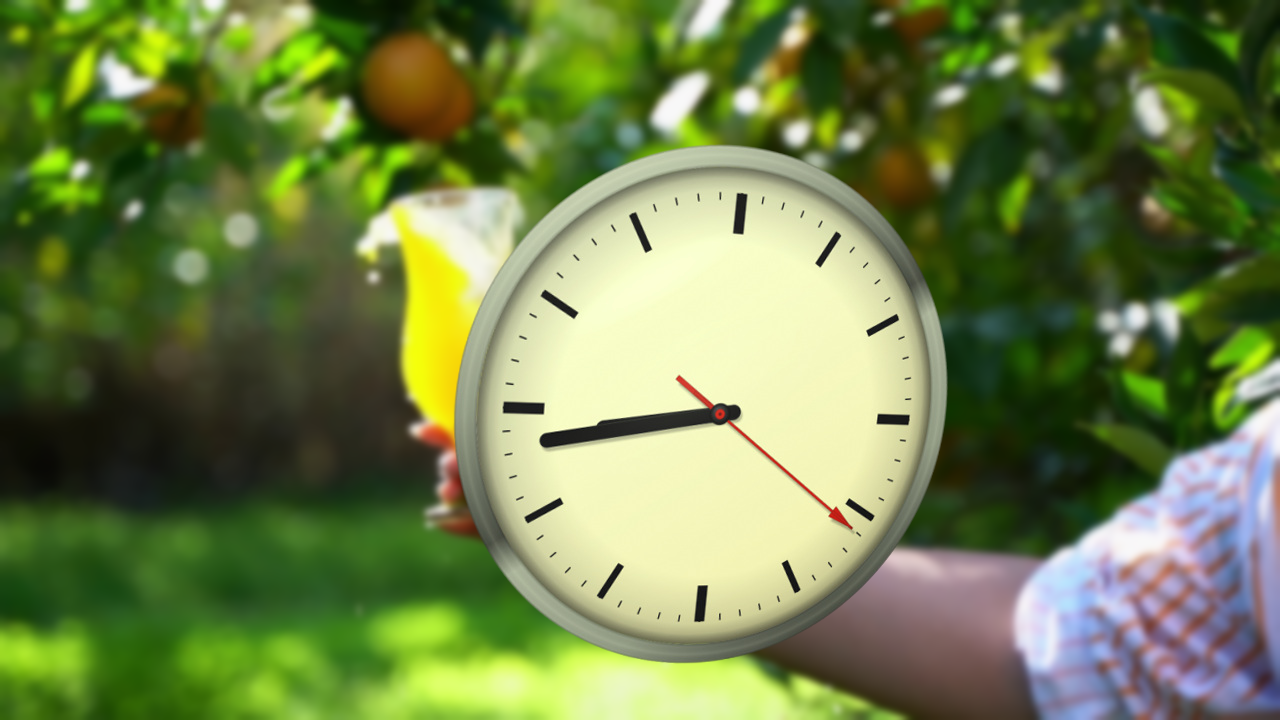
8:43:21
